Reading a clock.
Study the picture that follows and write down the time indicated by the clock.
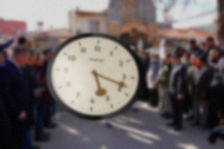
5:18
